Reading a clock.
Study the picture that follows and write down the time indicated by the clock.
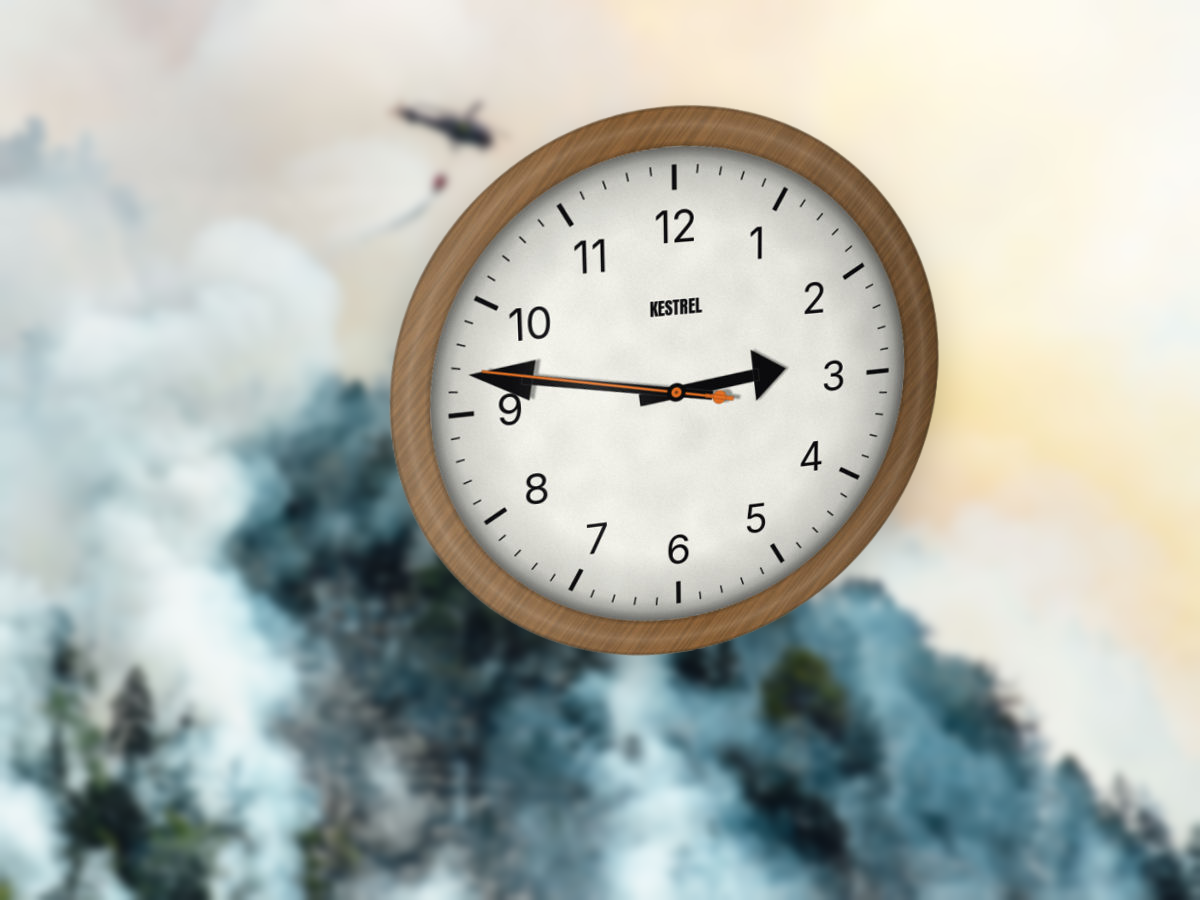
2:46:47
